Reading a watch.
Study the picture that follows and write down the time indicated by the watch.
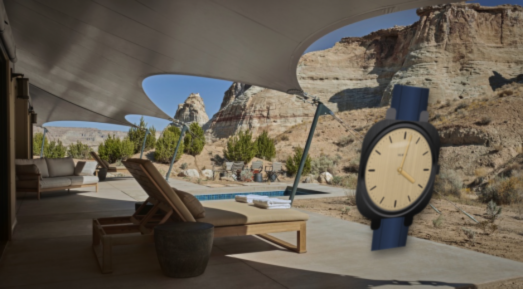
4:02
